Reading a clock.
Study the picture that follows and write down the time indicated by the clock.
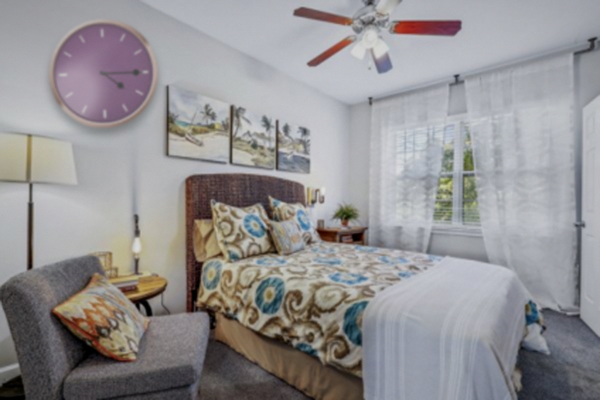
4:15
